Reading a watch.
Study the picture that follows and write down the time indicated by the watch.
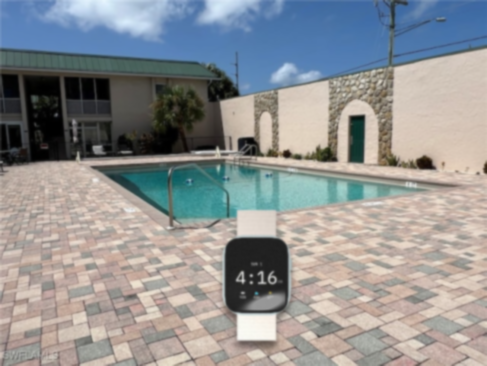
4:16
